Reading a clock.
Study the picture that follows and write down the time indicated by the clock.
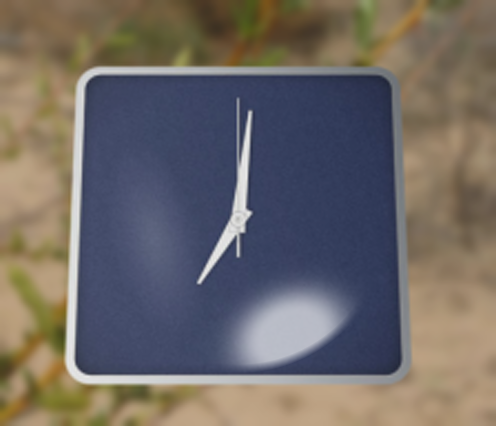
7:01:00
